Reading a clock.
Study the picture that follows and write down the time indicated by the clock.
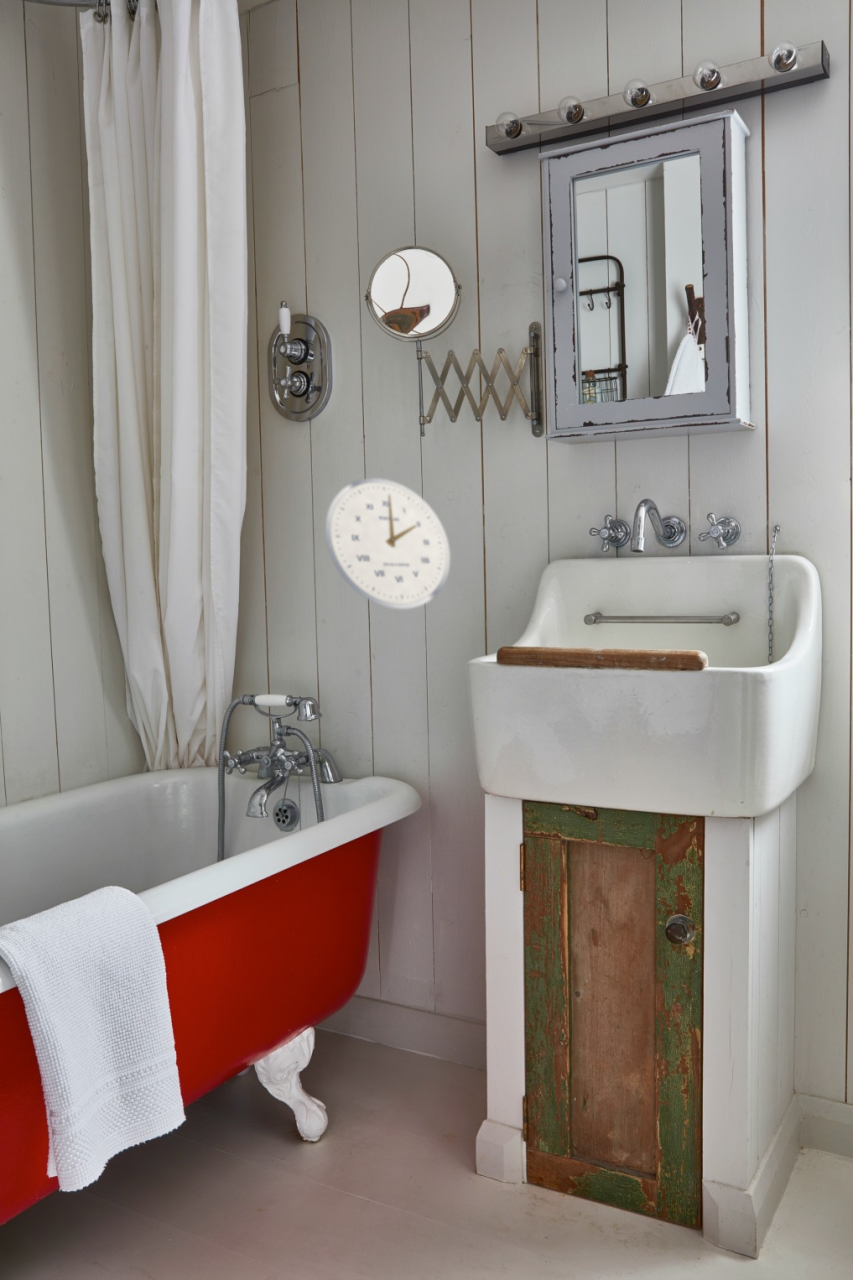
2:01
